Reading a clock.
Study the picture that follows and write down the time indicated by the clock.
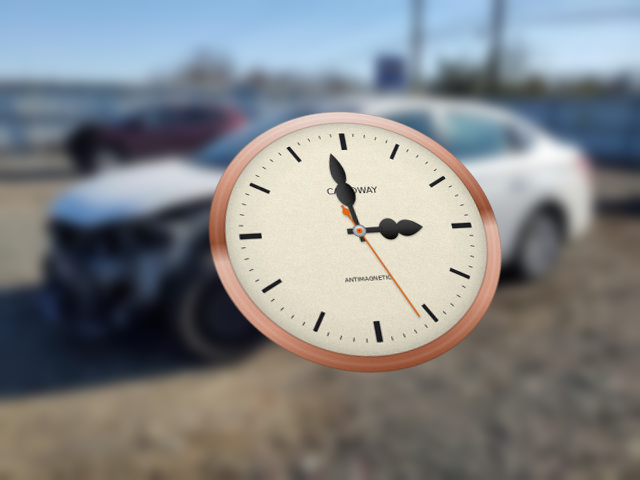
2:58:26
